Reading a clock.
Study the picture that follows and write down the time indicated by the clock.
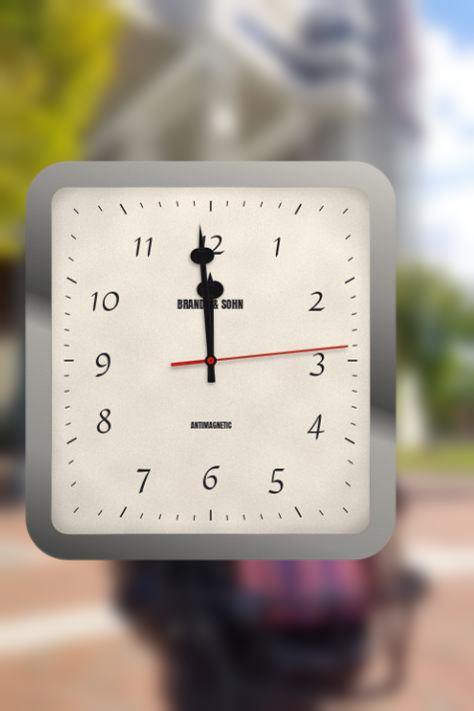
11:59:14
